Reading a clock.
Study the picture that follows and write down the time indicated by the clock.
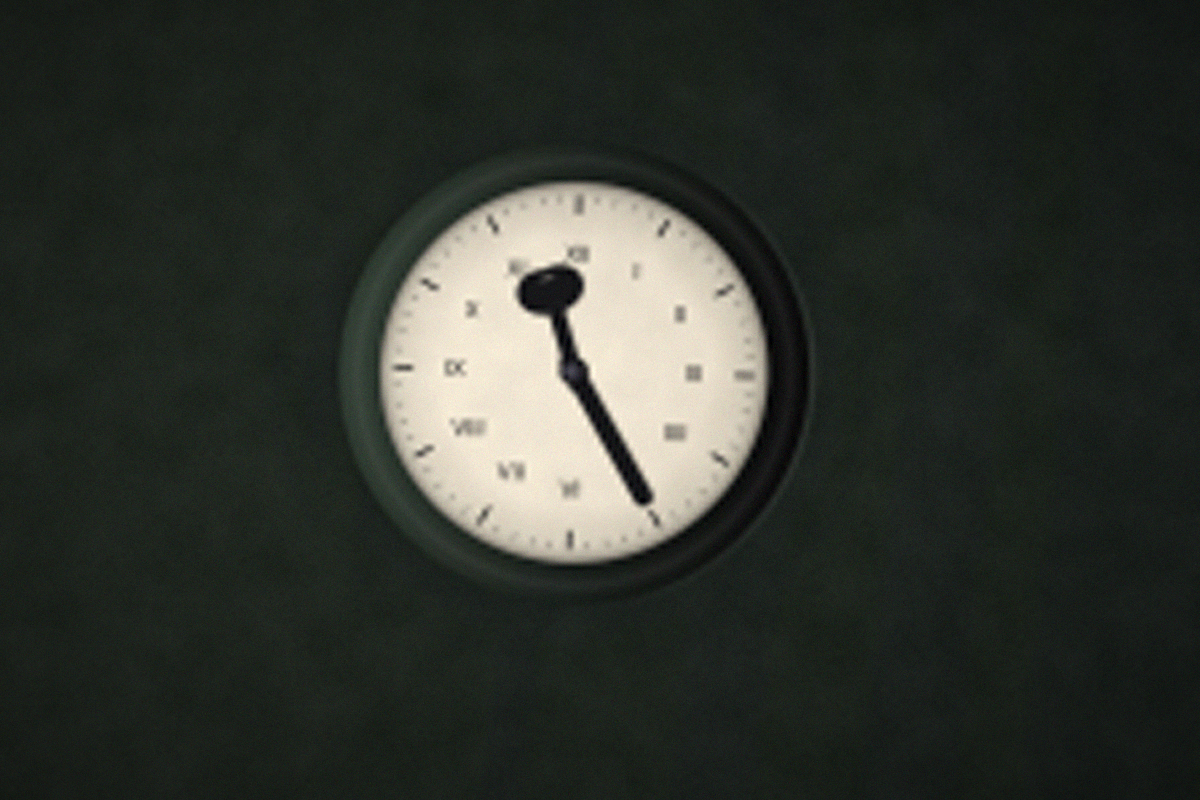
11:25
